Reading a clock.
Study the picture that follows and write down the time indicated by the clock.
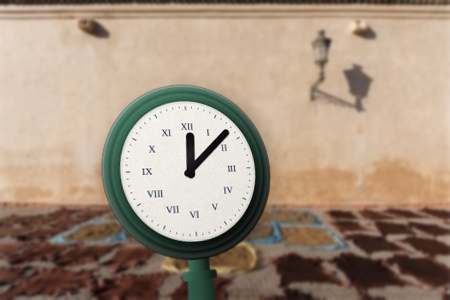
12:08
